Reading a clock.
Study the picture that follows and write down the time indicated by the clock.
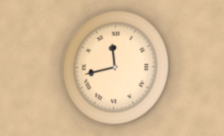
11:43
